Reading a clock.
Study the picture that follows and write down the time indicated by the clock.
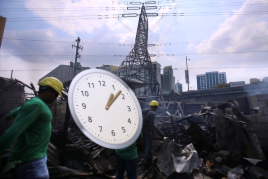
1:08
